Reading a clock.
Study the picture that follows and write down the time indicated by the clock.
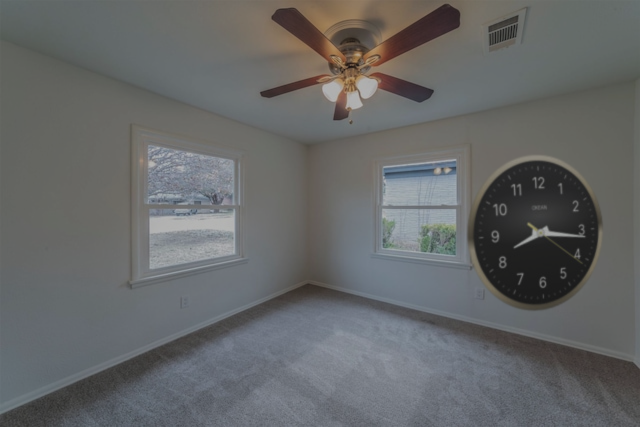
8:16:21
